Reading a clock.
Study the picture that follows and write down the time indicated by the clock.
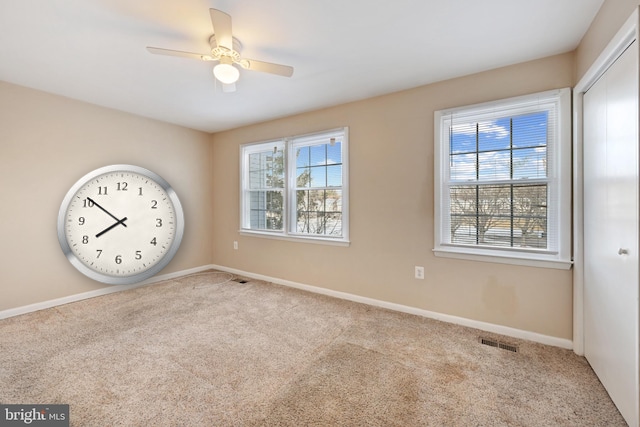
7:51
